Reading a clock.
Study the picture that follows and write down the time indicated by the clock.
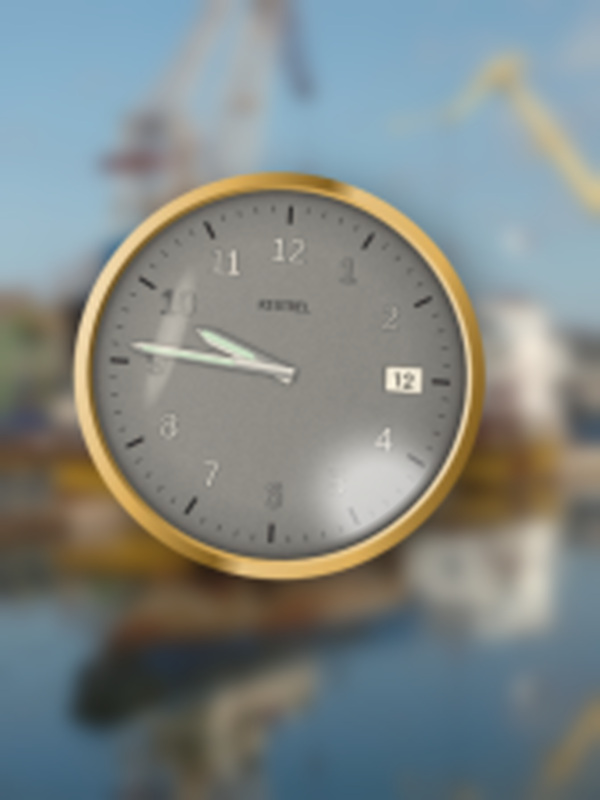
9:46
